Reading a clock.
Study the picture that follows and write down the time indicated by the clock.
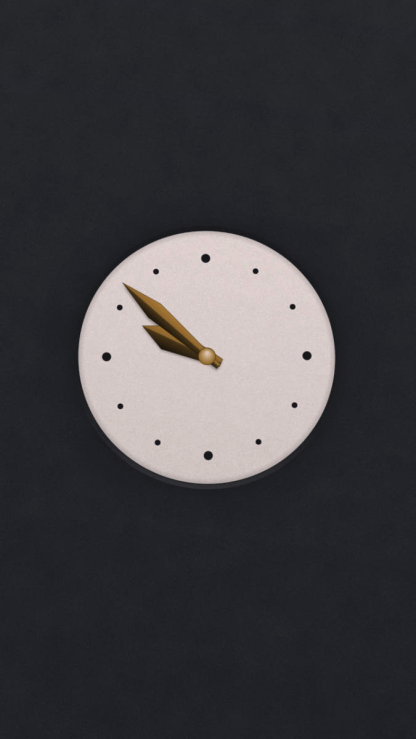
9:52
